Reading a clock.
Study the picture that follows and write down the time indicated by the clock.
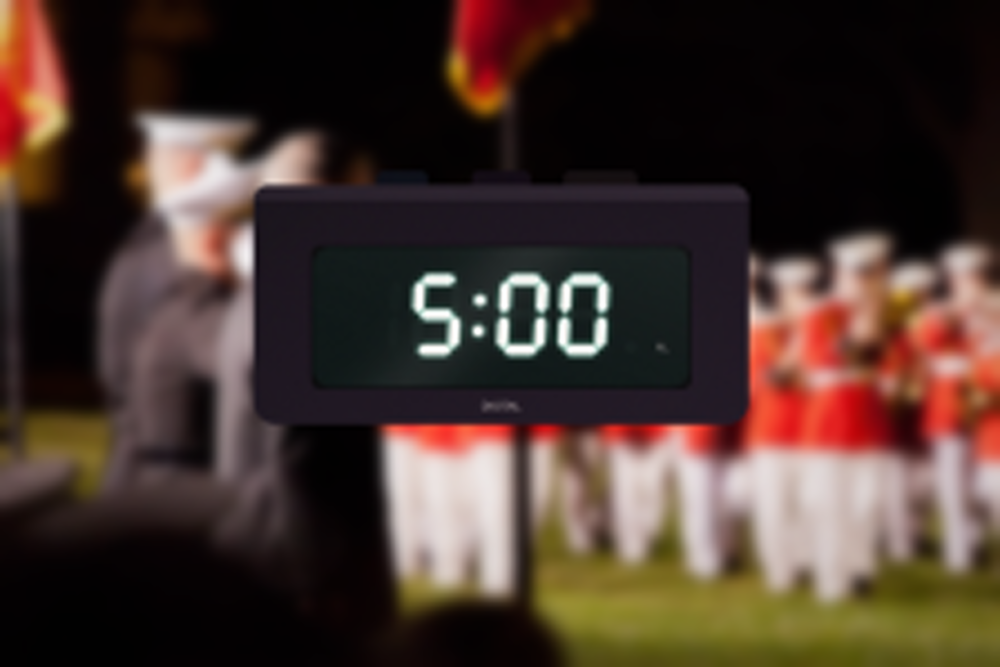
5:00
